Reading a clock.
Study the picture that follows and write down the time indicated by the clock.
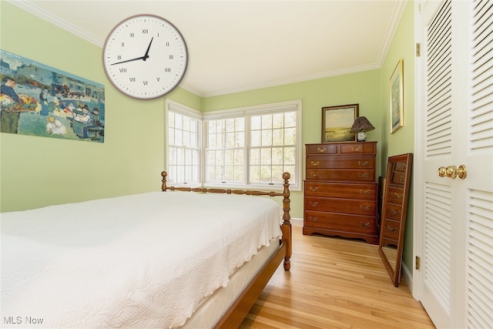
12:43
